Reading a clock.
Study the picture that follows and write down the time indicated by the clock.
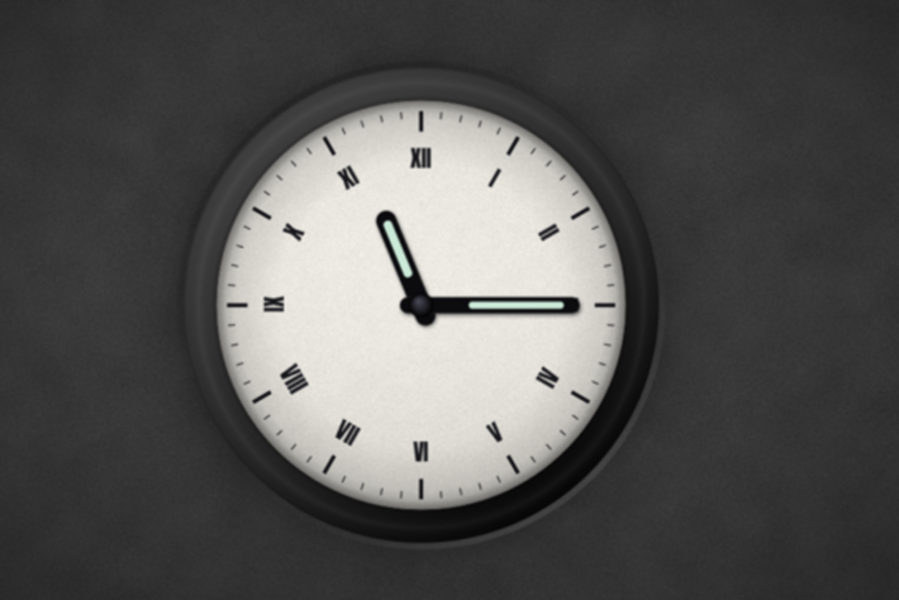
11:15
